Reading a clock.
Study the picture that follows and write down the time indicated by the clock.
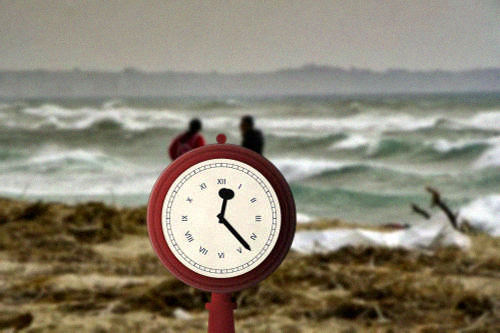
12:23
